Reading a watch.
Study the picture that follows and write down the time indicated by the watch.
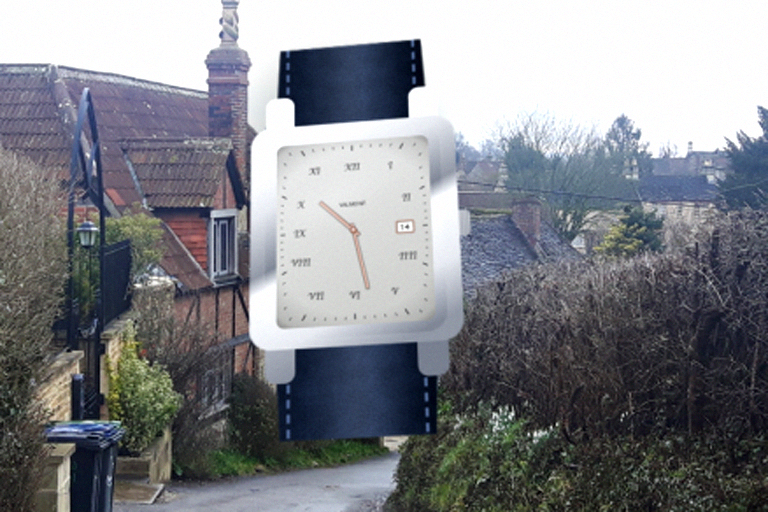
10:28
